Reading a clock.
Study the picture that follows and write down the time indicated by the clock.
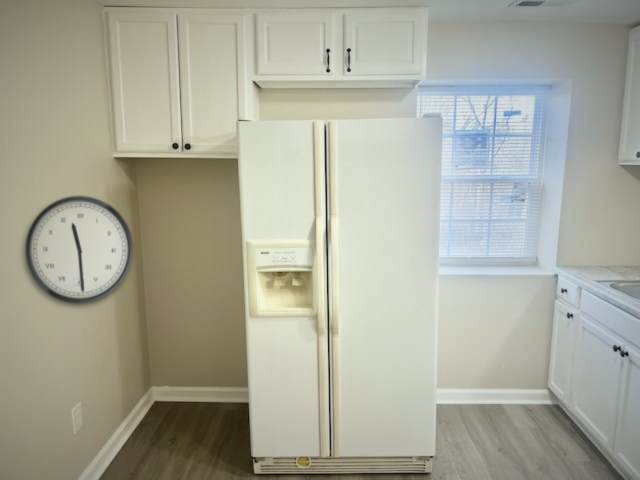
11:29
